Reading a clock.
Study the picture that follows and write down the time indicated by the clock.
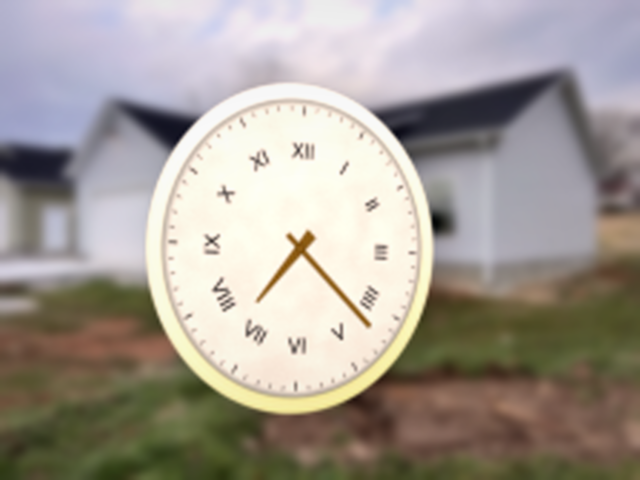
7:22
